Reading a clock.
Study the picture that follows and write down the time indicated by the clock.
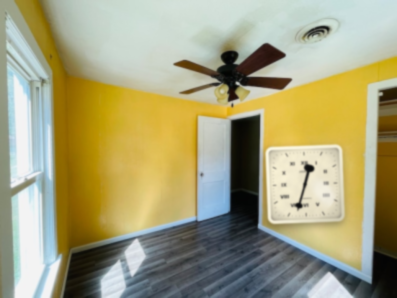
12:33
